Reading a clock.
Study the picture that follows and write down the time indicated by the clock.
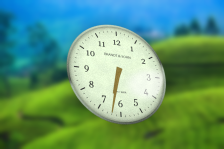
6:32
